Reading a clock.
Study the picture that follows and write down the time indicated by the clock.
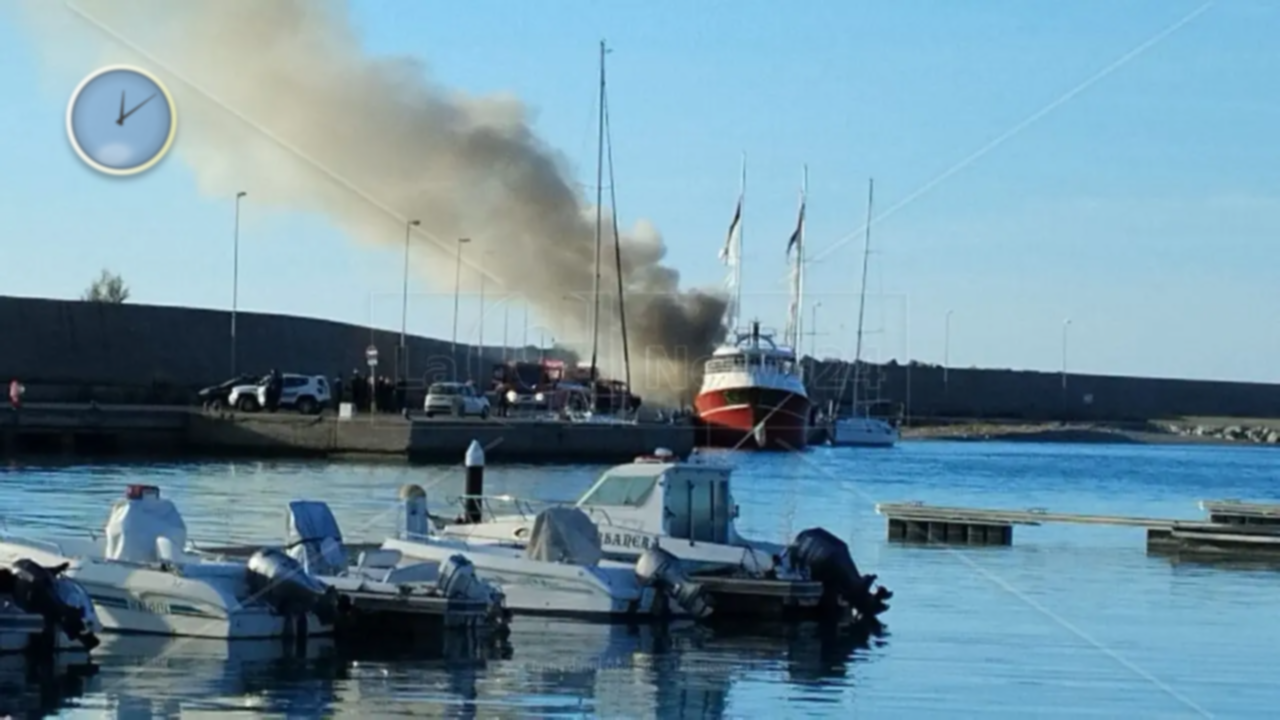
12:09
